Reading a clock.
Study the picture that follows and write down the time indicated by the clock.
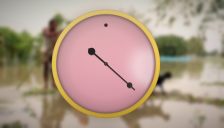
10:22
